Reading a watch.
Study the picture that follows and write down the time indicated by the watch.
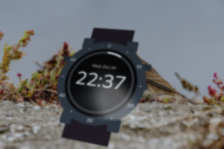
22:37
